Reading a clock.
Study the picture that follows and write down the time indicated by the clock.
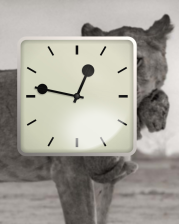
12:47
